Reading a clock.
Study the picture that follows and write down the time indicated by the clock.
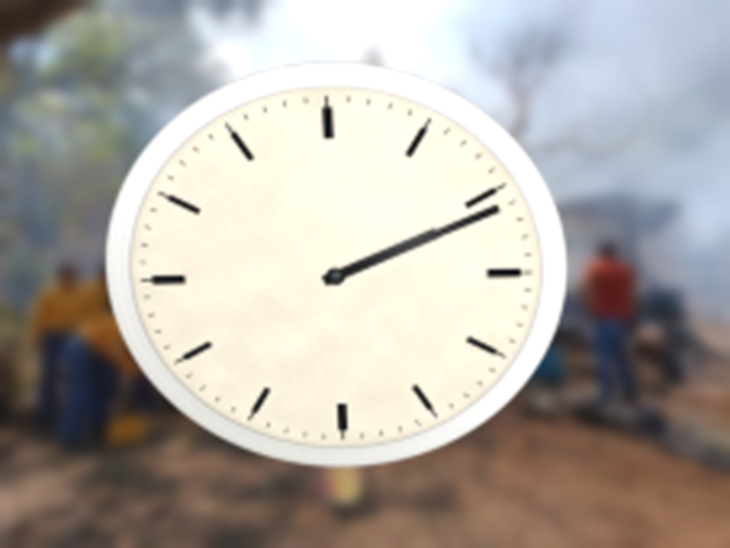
2:11
